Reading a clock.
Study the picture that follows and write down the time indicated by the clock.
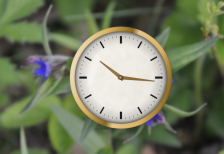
10:16
